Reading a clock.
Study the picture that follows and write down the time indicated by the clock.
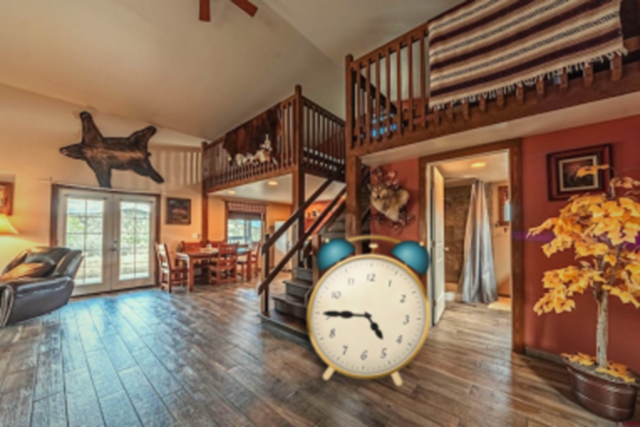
4:45
